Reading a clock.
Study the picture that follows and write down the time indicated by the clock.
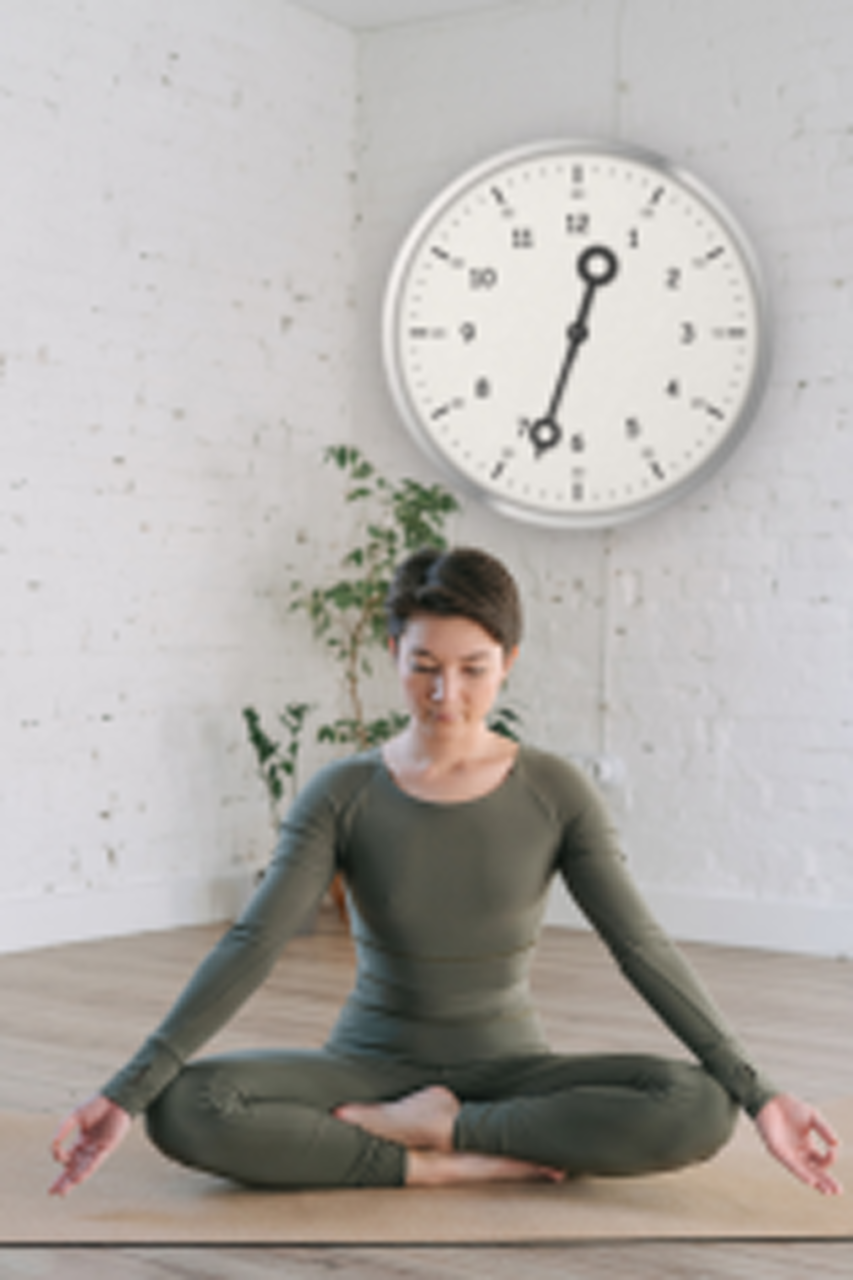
12:33
